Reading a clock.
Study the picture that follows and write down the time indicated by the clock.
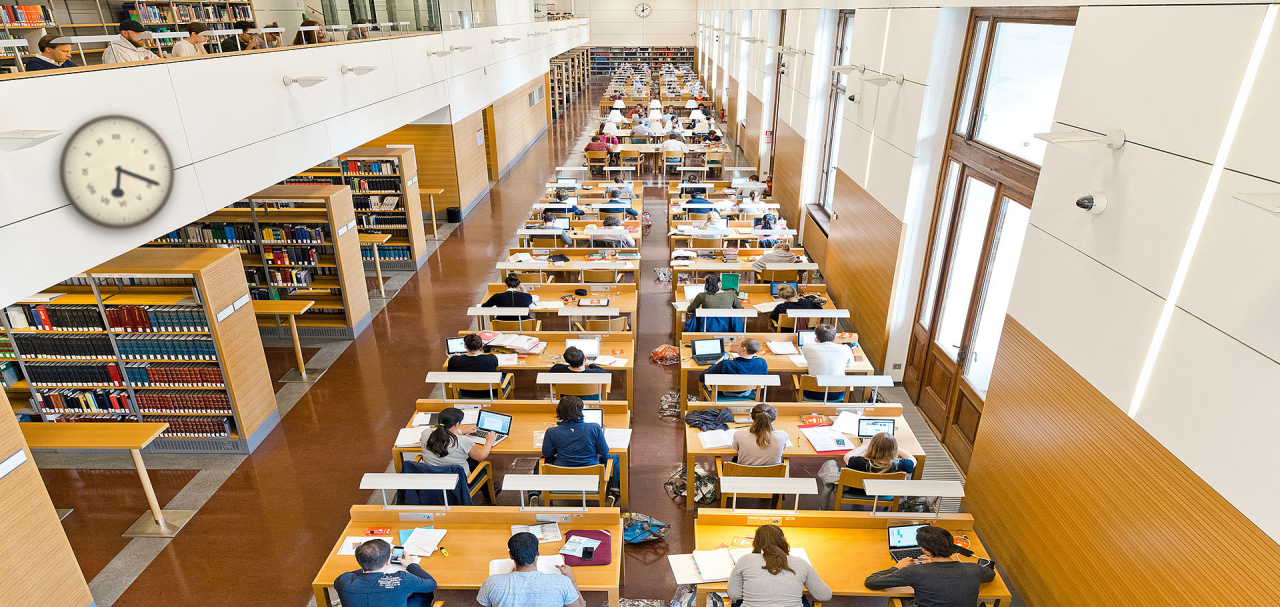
6:19
